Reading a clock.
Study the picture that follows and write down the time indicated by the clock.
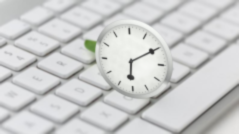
6:10
